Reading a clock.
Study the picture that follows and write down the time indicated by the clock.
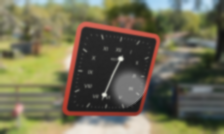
12:32
